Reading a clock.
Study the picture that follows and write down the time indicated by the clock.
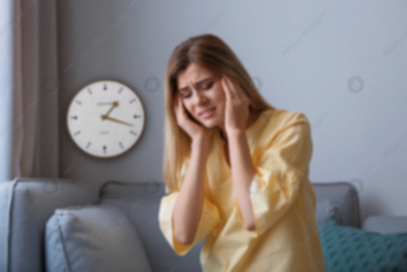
1:18
